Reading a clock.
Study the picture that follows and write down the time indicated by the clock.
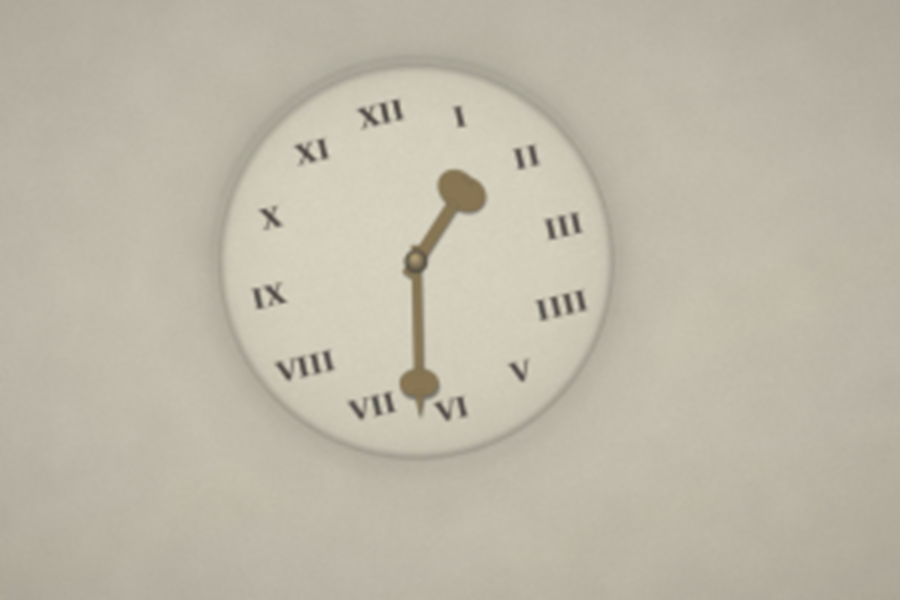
1:32
